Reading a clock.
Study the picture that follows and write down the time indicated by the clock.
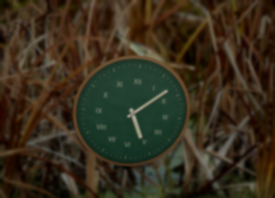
5:08
